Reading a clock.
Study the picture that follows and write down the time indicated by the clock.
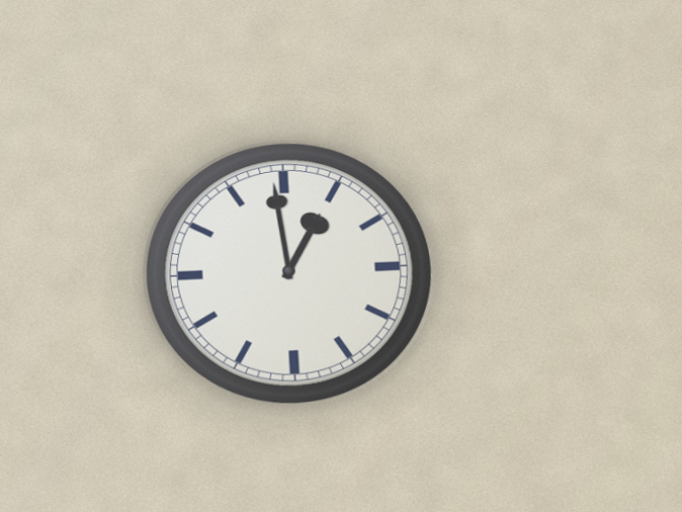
12:59
